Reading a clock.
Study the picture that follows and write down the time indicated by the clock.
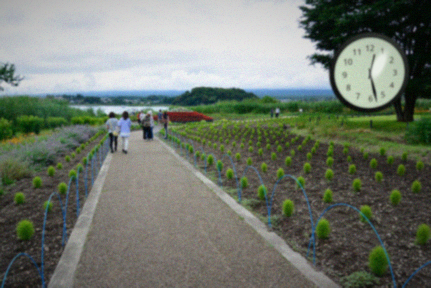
12:28
